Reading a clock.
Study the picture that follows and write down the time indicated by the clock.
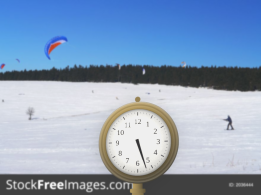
5:27
